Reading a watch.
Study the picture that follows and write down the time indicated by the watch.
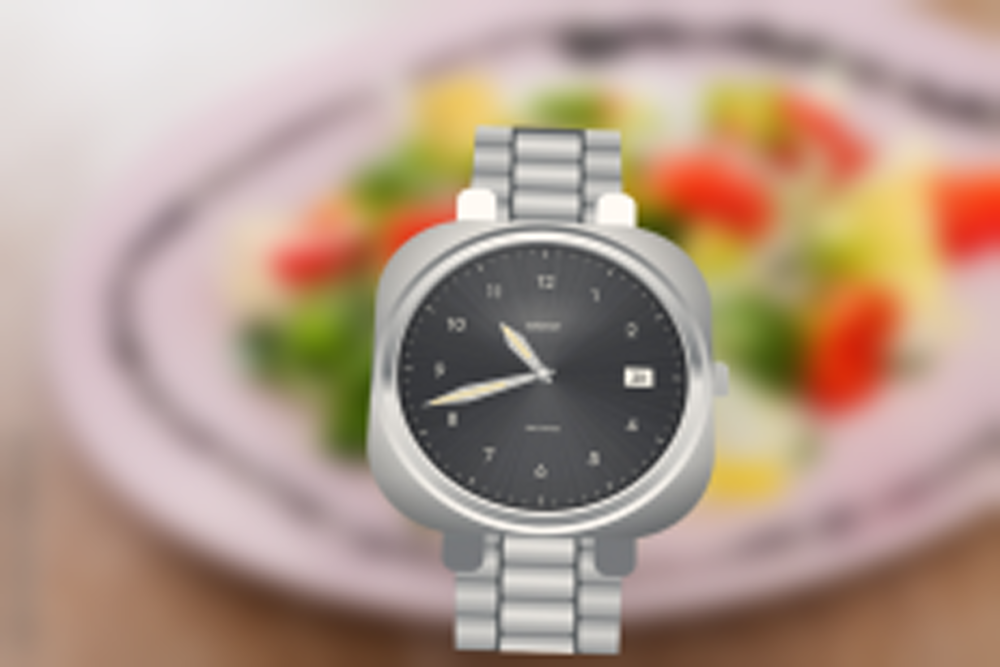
10:42
